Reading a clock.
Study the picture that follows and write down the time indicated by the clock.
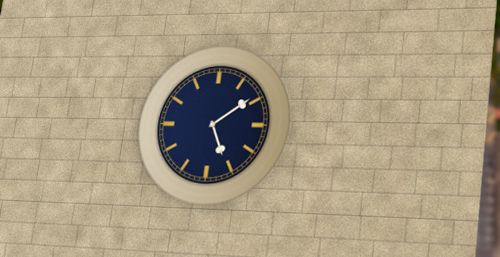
5:09
